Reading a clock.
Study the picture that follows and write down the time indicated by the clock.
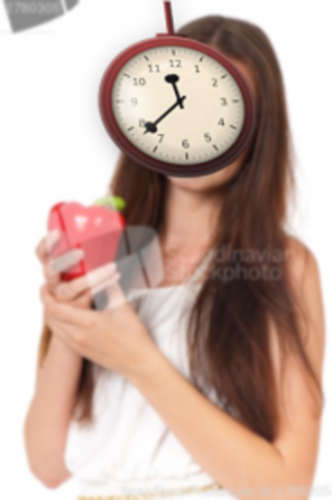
11:38
